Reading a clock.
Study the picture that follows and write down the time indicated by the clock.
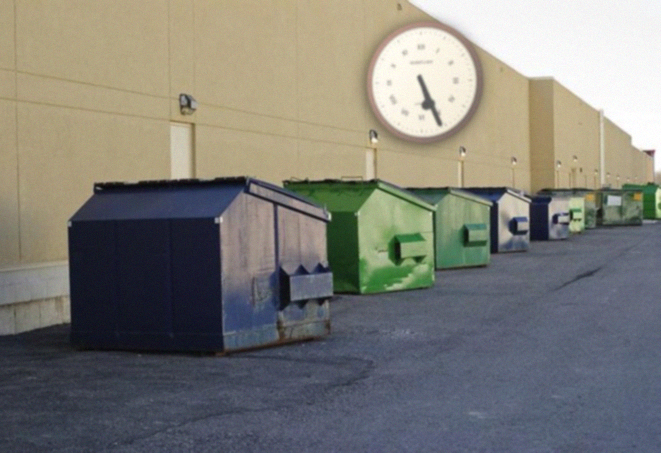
5:26
